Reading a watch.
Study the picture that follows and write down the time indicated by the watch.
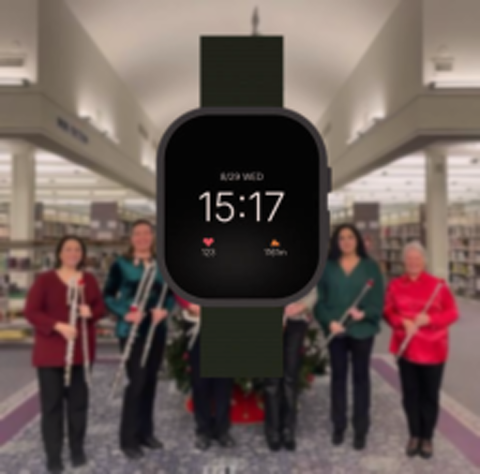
15:17
